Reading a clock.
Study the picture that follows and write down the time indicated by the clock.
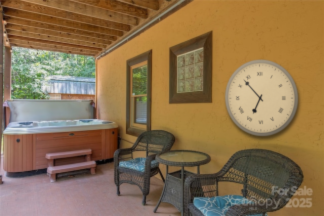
6:53
